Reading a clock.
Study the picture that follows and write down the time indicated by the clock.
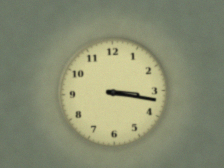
3:17
